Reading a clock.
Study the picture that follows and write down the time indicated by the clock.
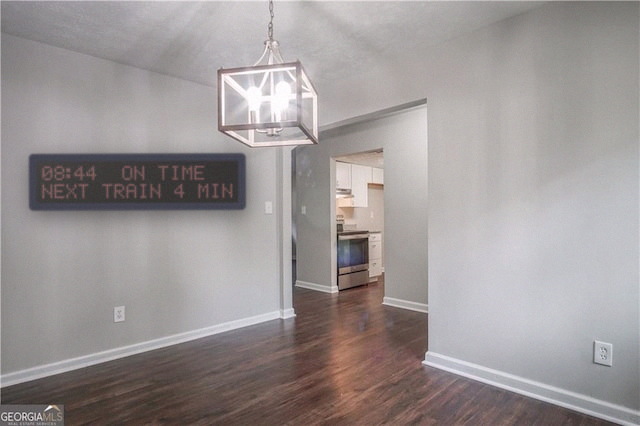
8:44
